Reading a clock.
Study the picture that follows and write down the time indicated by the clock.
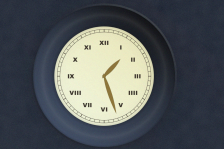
1:27
